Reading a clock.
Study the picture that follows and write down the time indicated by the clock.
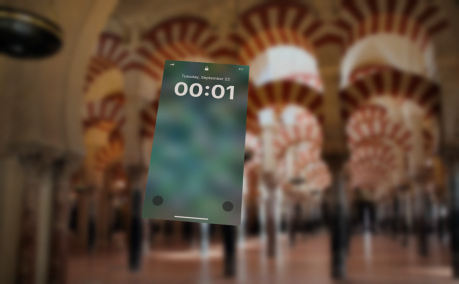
0:01
